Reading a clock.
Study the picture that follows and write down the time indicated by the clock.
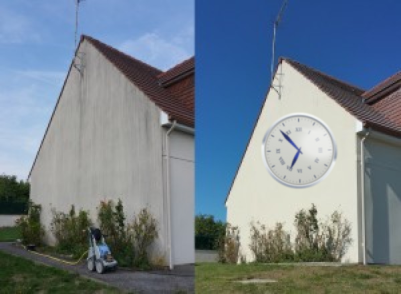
6:53
